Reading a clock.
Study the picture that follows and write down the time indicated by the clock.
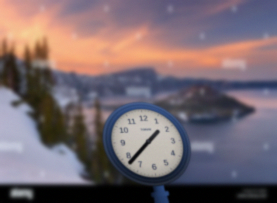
1:38
